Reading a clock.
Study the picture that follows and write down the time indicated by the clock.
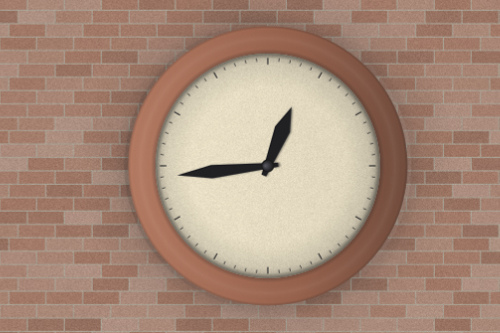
12:44
